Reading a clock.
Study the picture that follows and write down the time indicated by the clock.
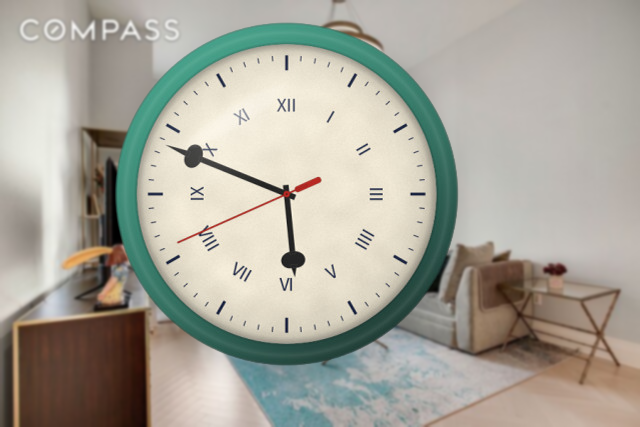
5:48:41
